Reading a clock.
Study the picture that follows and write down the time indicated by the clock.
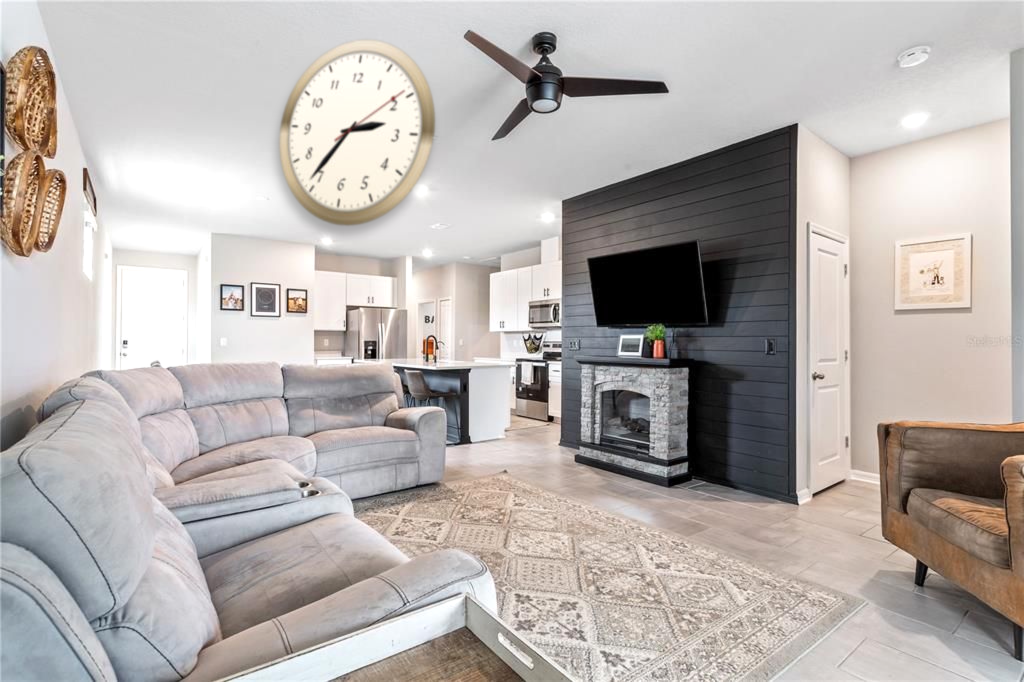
2:36:09
